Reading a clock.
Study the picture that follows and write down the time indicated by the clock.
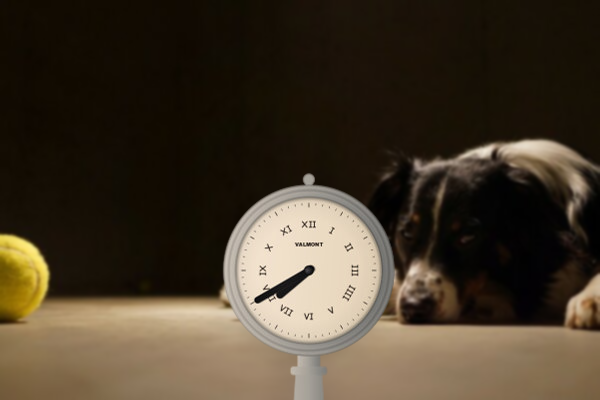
7:40
